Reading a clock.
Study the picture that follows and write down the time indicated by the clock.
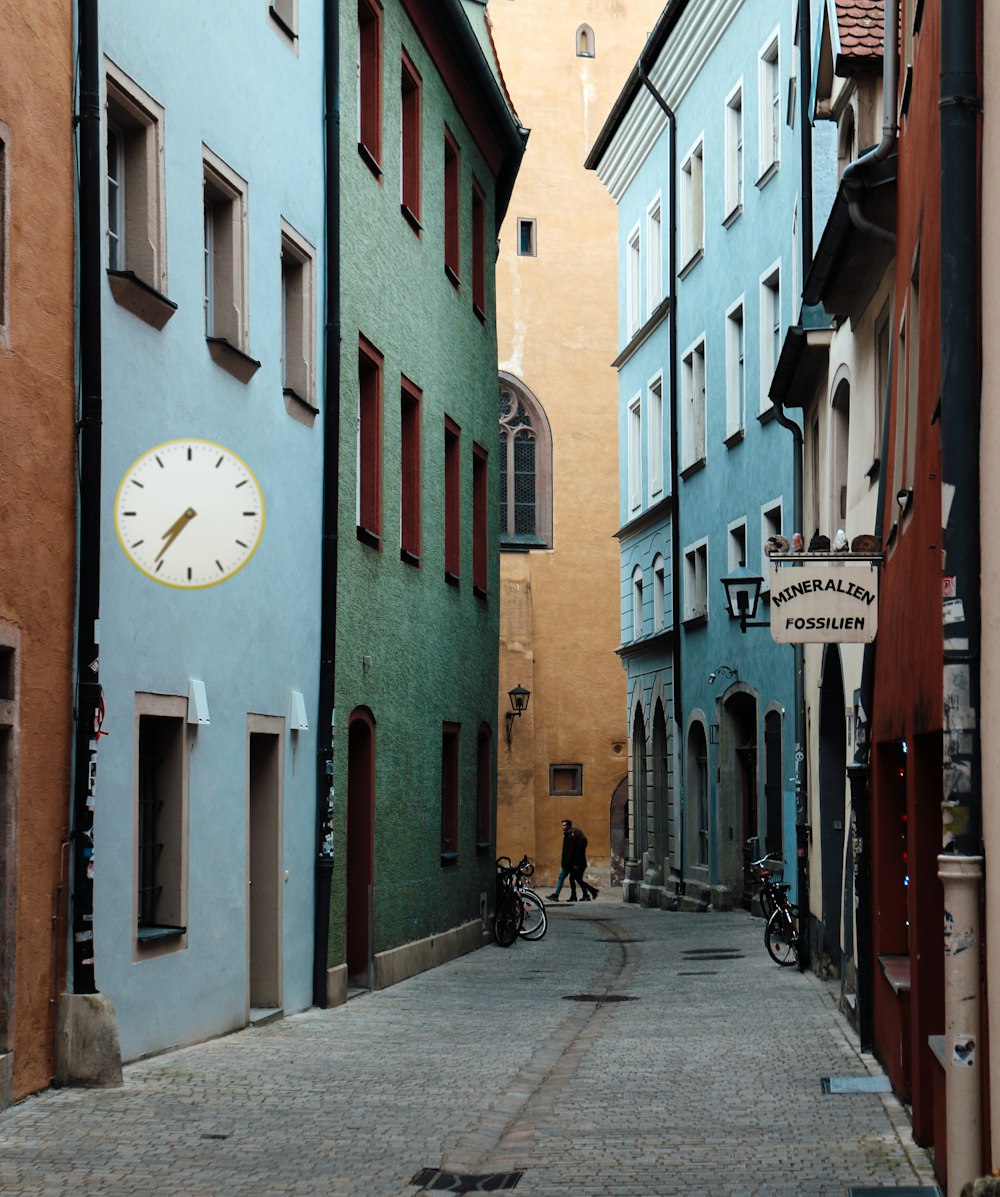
7:36
